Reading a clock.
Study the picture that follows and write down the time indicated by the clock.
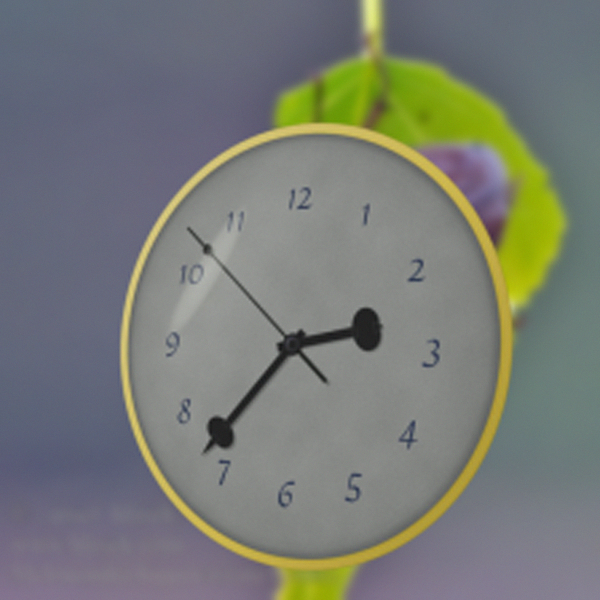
2:36:52
